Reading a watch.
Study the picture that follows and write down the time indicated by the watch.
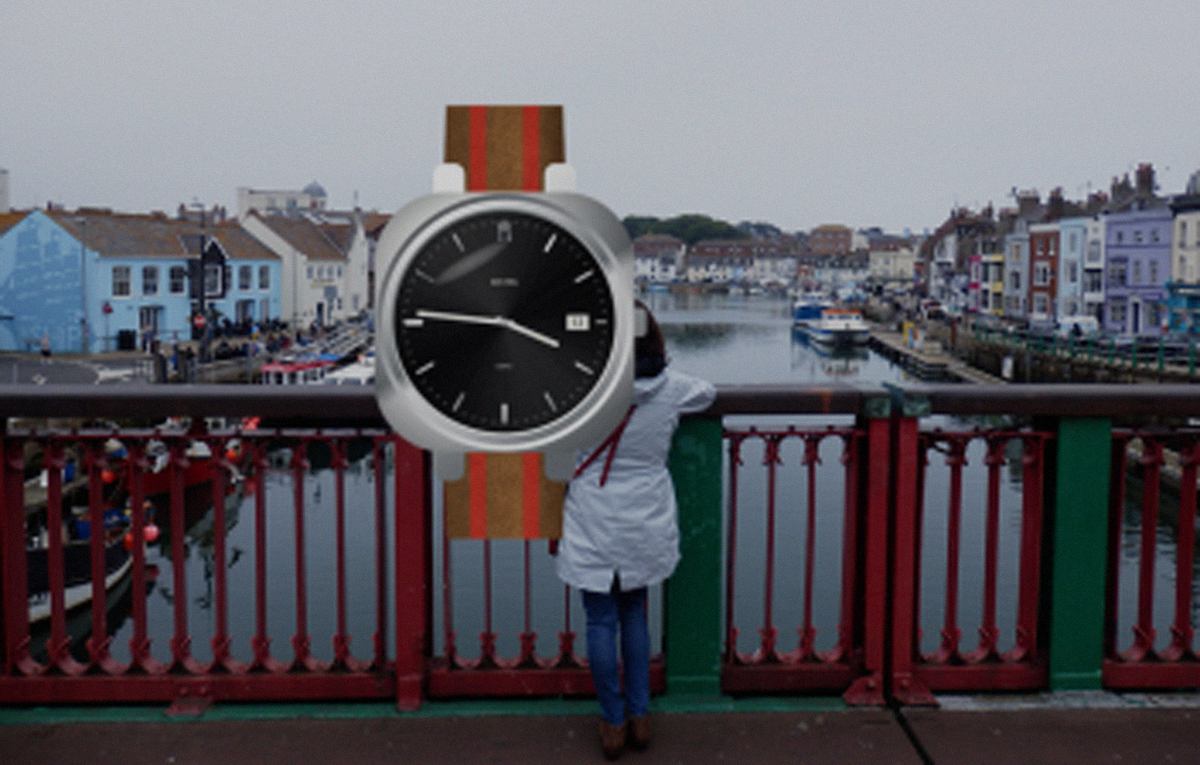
3:46
